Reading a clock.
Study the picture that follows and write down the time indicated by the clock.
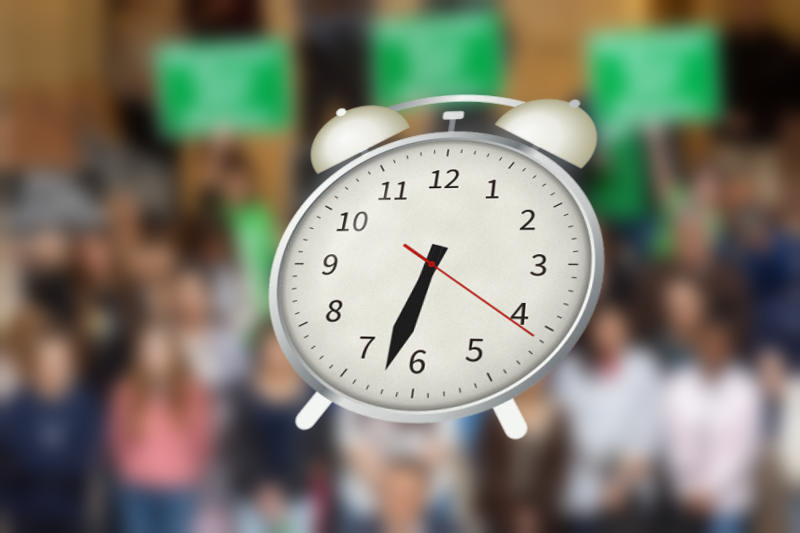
6:32:21
